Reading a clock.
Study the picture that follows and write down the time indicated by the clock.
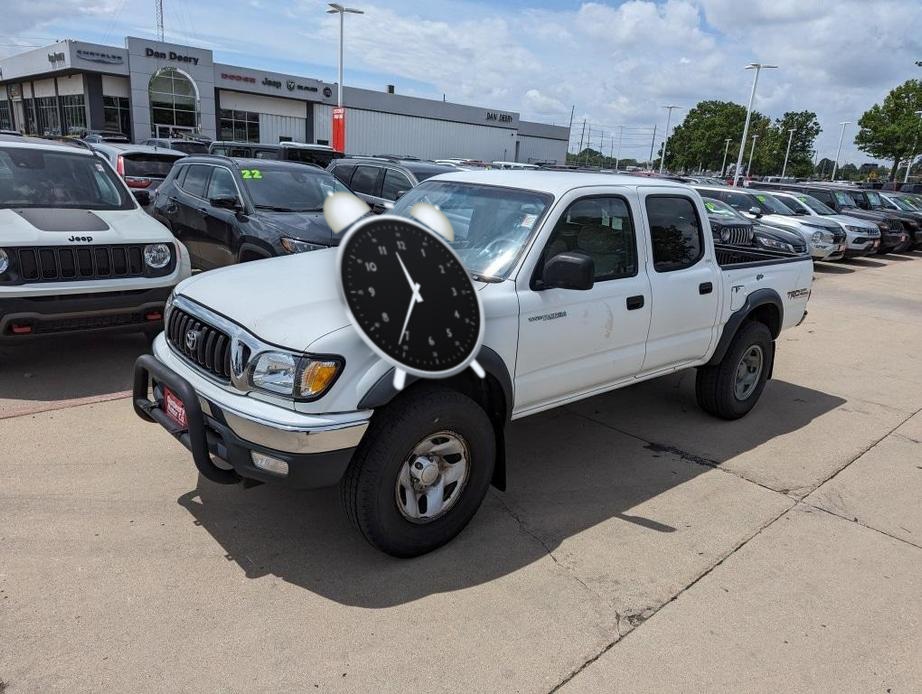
11:36
